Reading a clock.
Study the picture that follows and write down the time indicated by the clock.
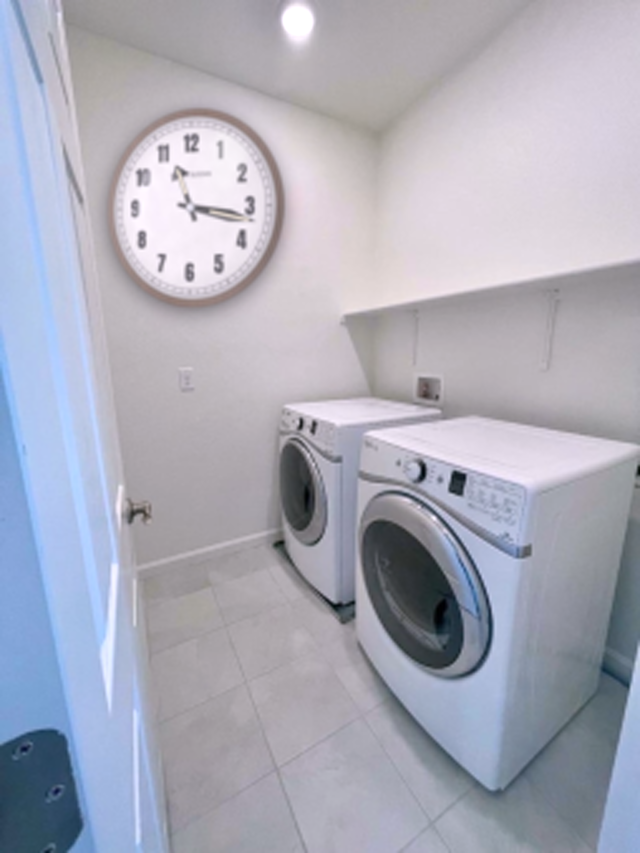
11:17
